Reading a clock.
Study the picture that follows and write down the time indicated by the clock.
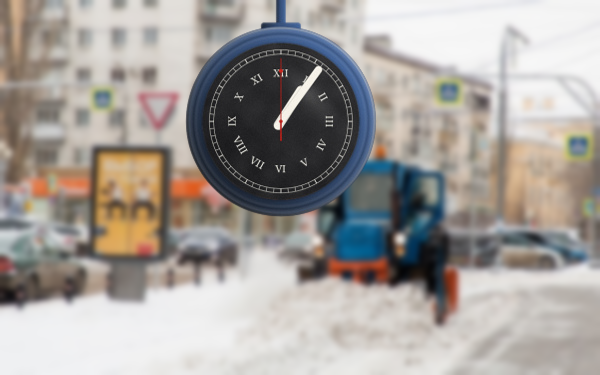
1:06:00
